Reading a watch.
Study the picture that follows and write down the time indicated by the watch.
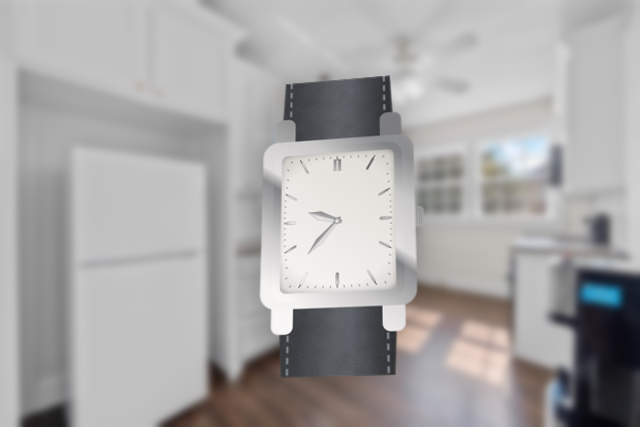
9:37
